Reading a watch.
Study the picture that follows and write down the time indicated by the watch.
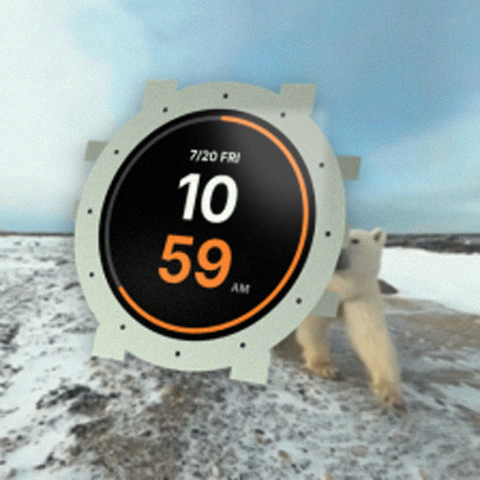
10:59
